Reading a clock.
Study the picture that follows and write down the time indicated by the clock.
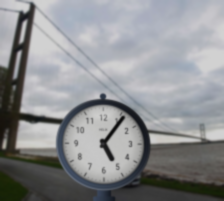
5:06
